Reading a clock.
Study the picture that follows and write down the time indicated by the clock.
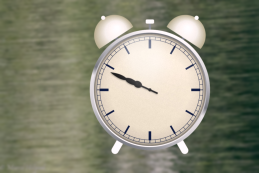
9:49
